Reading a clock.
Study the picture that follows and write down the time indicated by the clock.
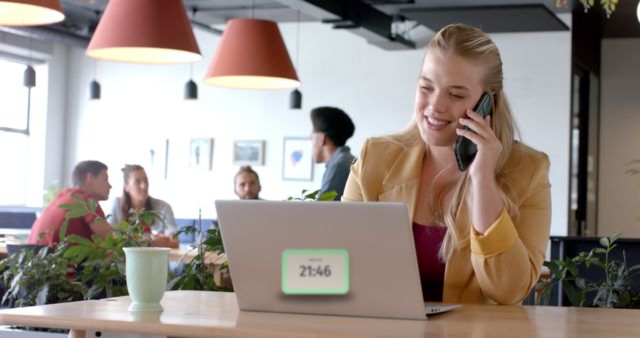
21:46
